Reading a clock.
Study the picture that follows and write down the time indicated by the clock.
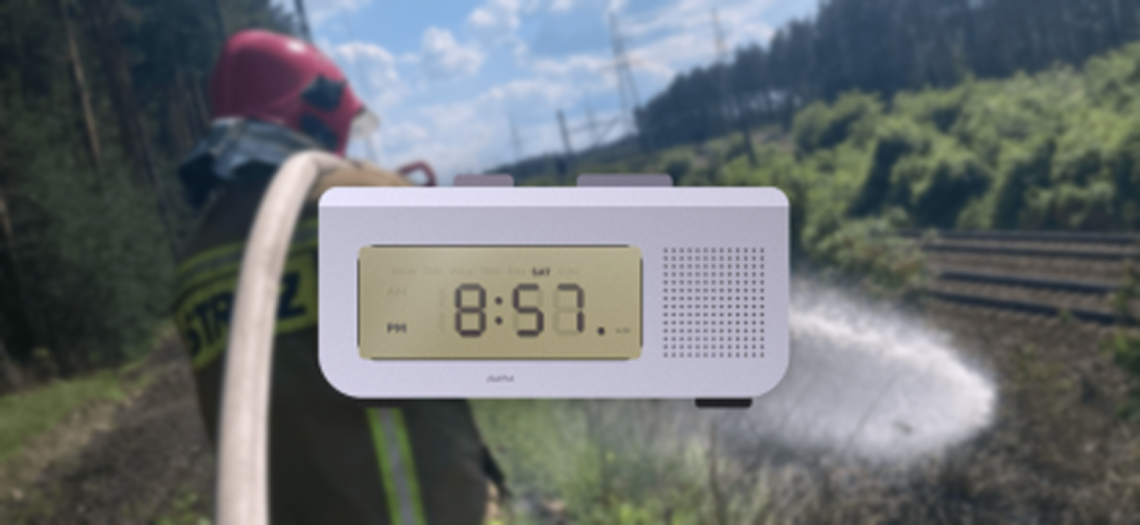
8:57
